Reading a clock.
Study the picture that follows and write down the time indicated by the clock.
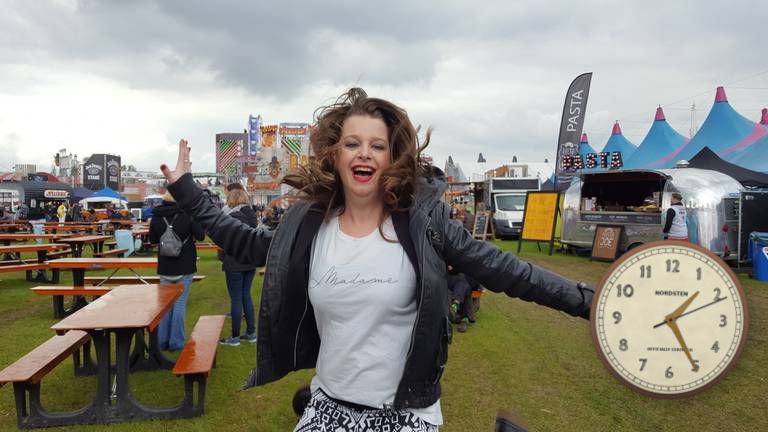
1:25:11
